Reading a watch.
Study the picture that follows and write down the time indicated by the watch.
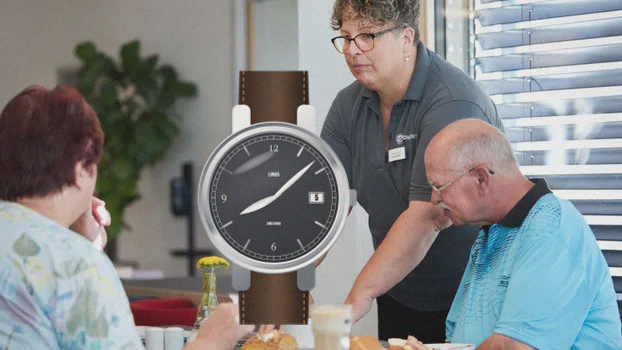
8:08
